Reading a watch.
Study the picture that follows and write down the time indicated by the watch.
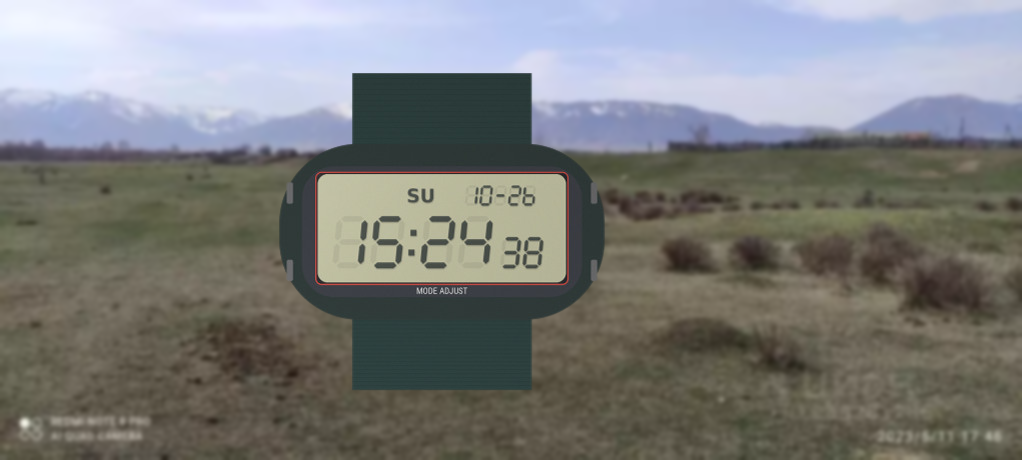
15:24:38
